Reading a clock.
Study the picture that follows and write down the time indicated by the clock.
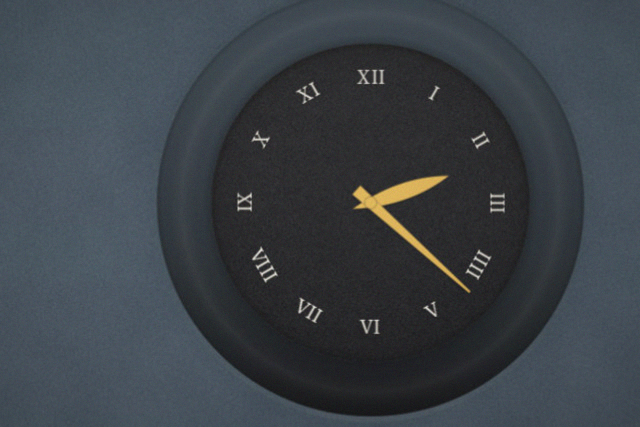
2:22
